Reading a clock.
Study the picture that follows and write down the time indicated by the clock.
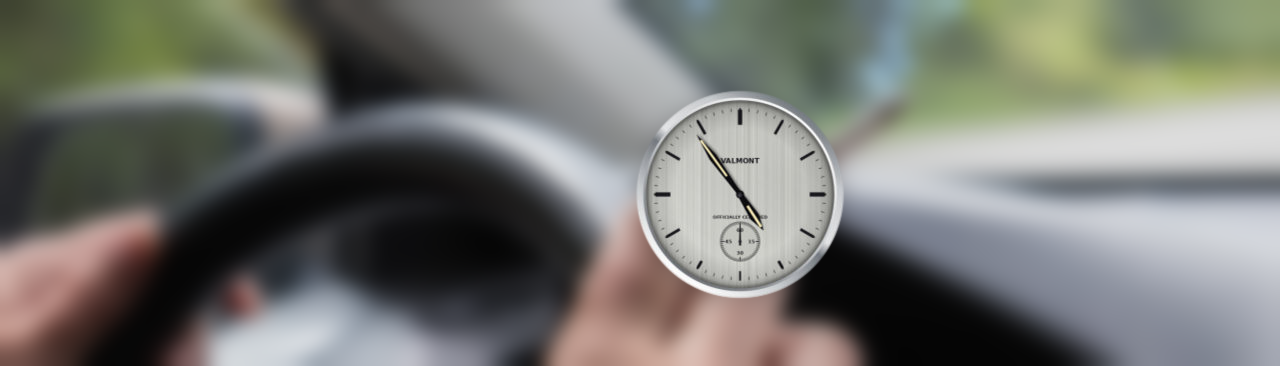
4:54
